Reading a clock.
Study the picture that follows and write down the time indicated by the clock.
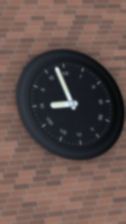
8:58
